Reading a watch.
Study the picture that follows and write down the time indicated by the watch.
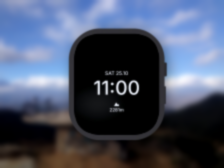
11:00
